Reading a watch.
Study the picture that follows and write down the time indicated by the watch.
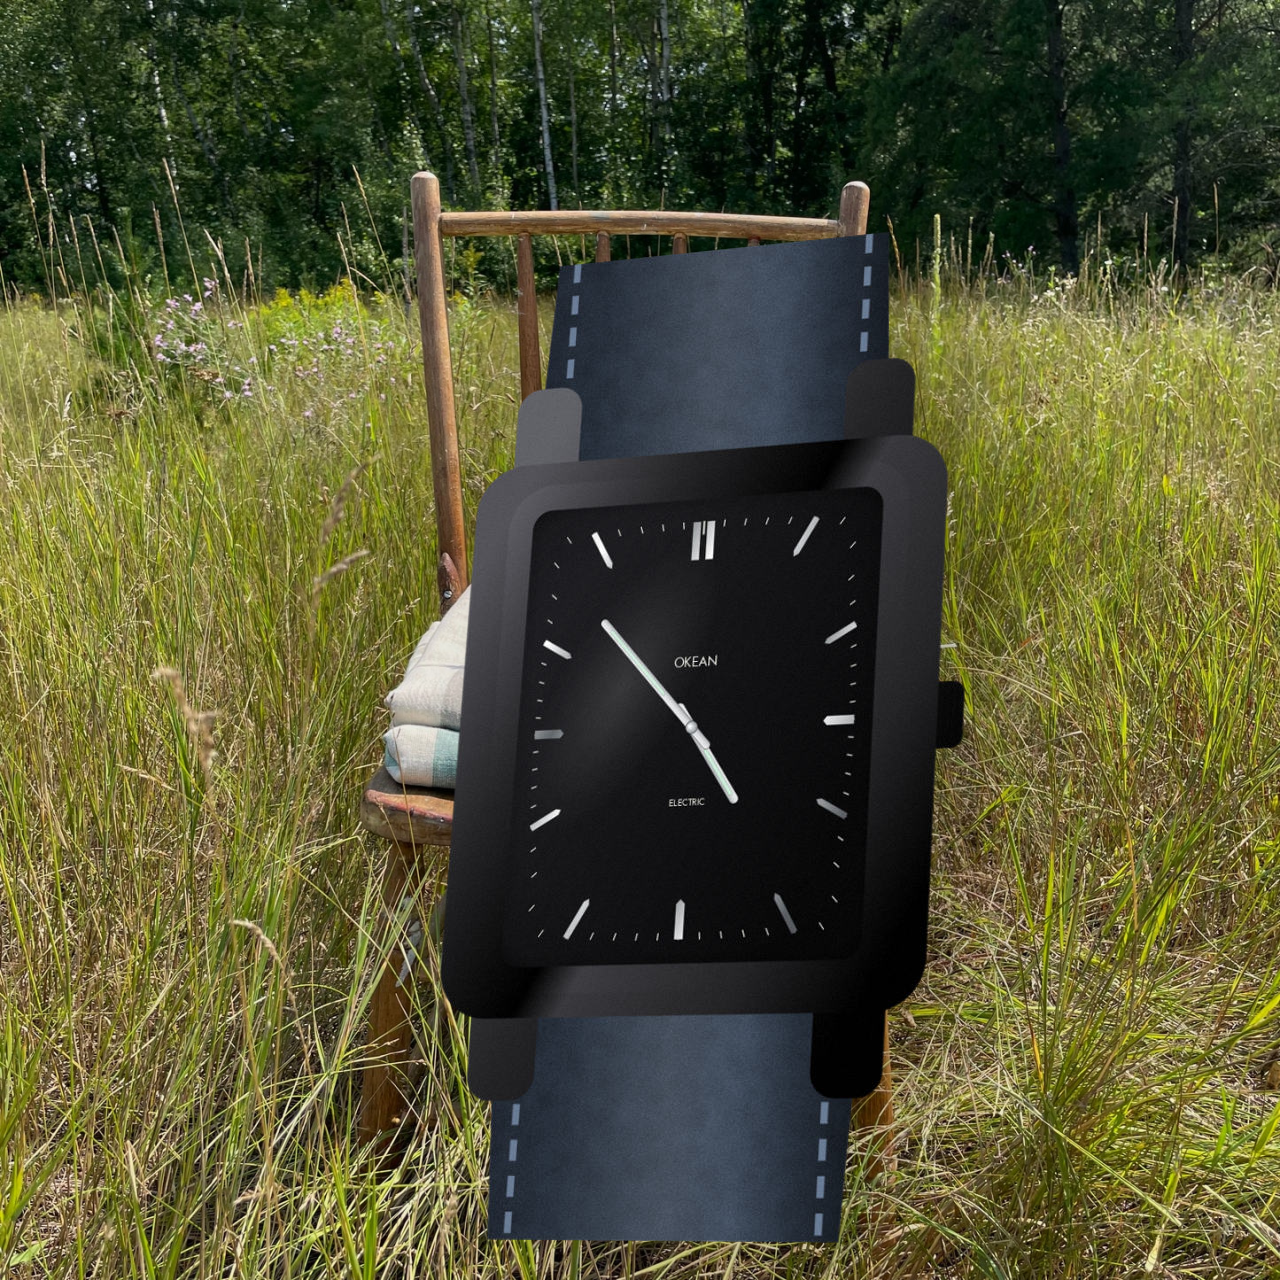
4:53
